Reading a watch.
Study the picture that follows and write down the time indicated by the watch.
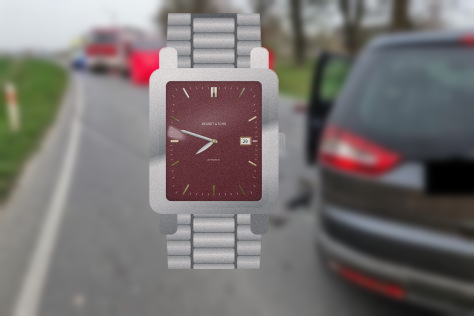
7:48
